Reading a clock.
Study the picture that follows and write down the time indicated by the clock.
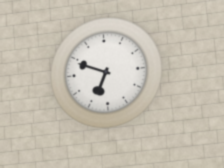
6:49
